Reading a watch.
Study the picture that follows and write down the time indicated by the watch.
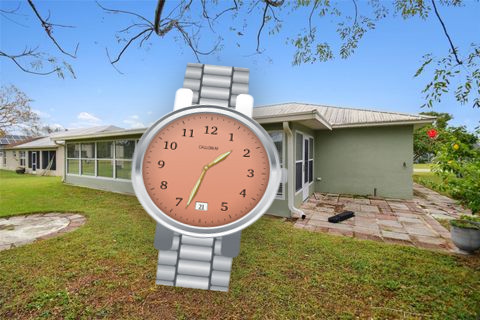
1:33
